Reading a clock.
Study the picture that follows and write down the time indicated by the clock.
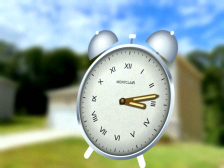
3:13
